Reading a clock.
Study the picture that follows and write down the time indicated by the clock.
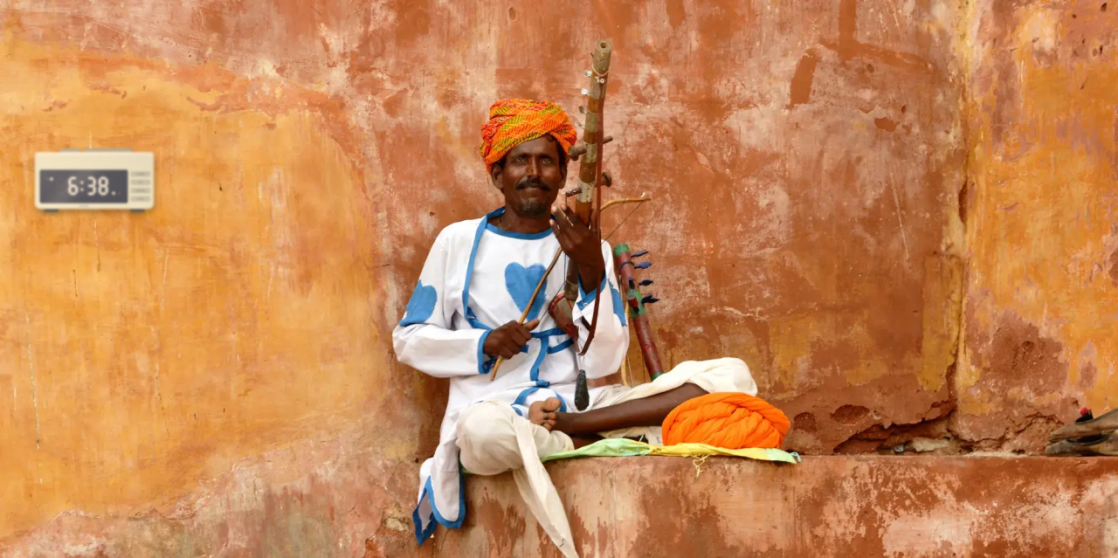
6:38
